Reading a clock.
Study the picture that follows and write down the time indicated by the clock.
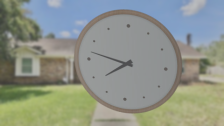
7:47
